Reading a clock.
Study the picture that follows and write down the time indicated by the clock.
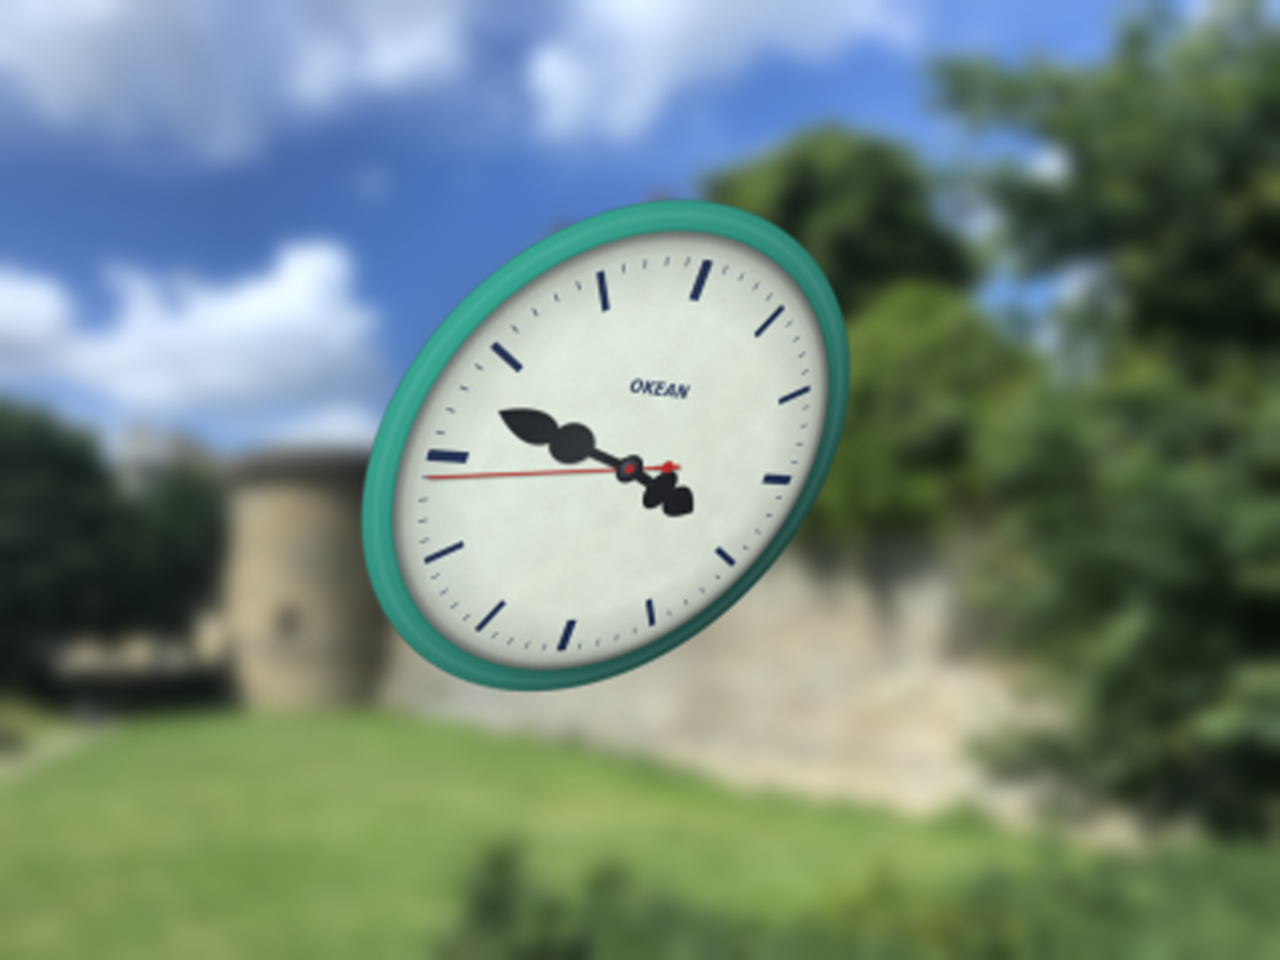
3:47:44
